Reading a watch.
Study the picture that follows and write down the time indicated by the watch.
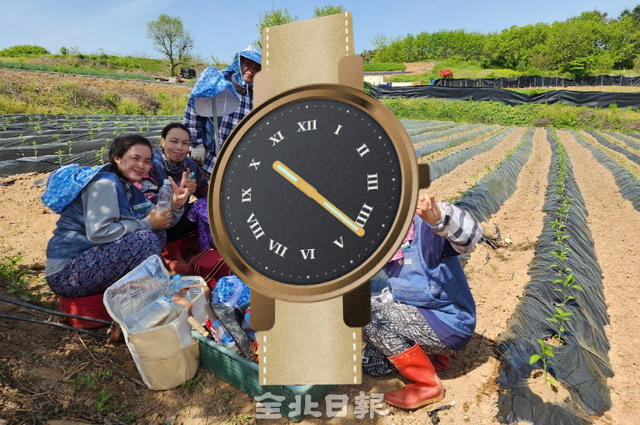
10:22
